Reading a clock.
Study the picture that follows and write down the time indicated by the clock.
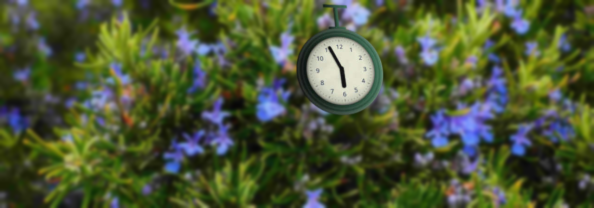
5:56
